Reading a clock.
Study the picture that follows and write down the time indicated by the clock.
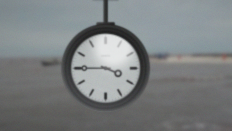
3:45
